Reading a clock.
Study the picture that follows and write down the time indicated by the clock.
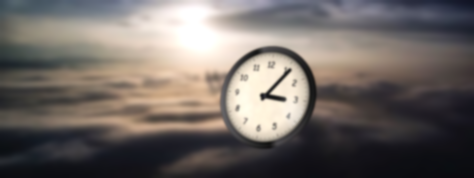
3:06
